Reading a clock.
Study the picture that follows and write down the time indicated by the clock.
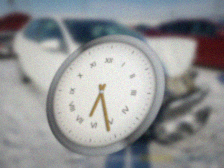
6:26
